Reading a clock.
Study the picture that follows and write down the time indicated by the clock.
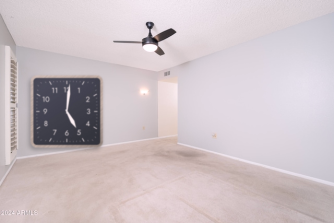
5:01
